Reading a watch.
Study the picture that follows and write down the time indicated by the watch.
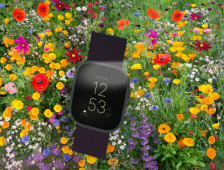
12:53
